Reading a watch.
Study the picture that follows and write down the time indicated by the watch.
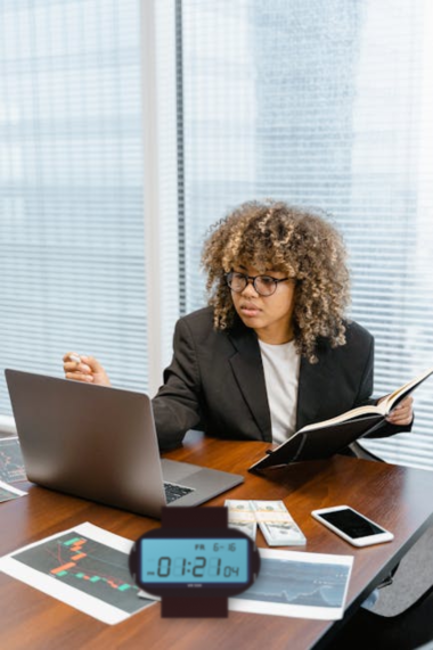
1:21
